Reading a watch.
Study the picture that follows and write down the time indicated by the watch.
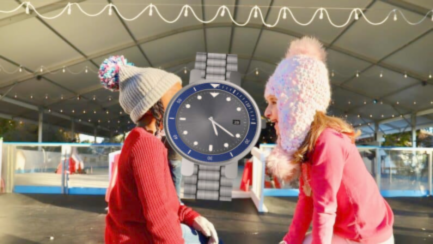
5:21
